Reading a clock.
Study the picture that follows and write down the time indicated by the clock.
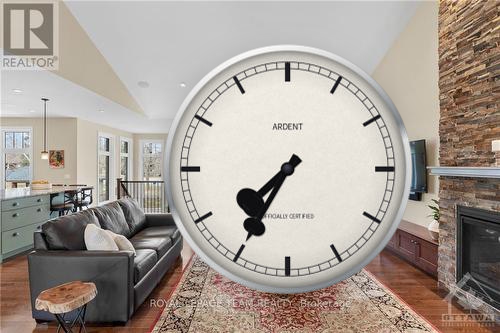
7:35
